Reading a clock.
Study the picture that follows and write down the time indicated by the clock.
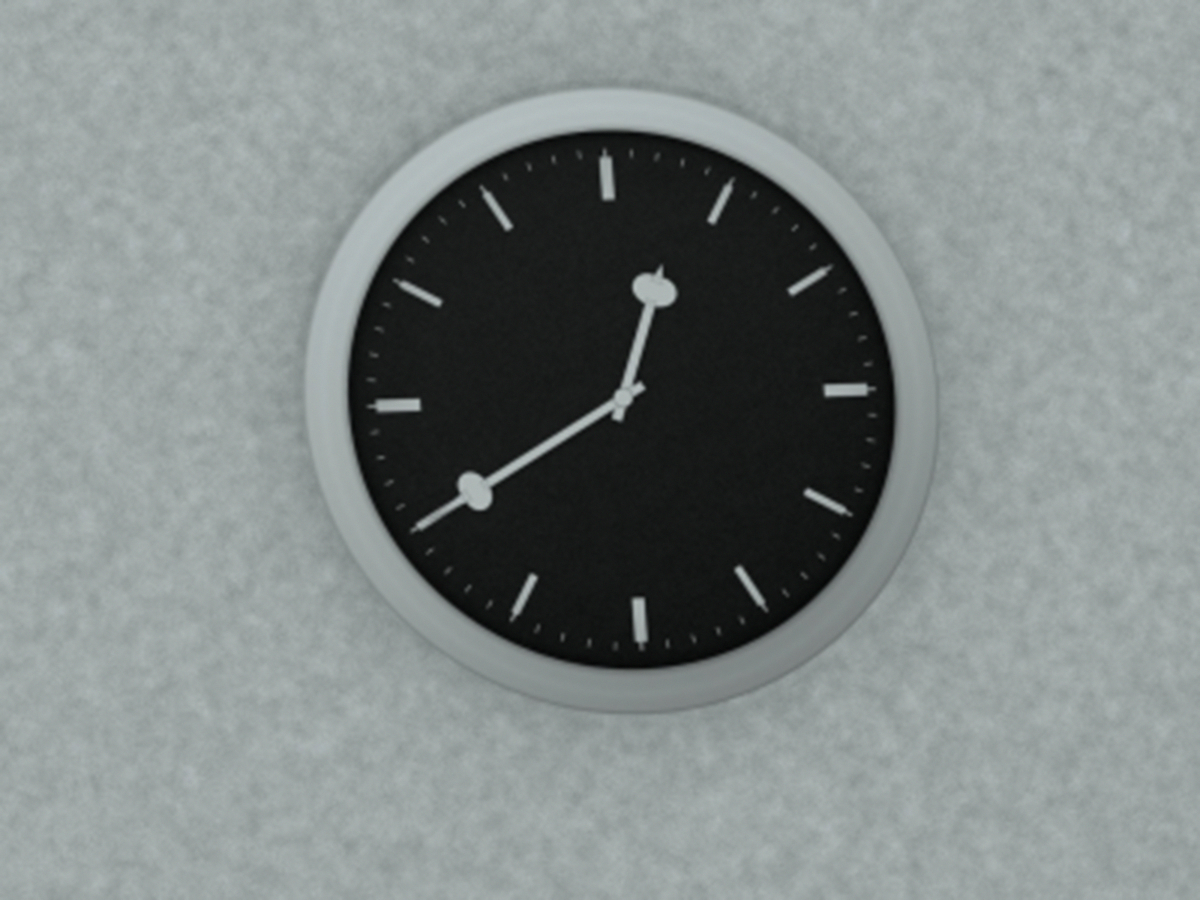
12:40
